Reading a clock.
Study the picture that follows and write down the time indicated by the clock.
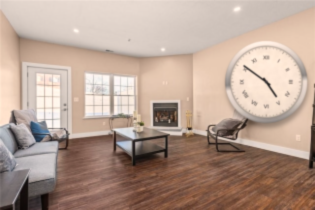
4:51
